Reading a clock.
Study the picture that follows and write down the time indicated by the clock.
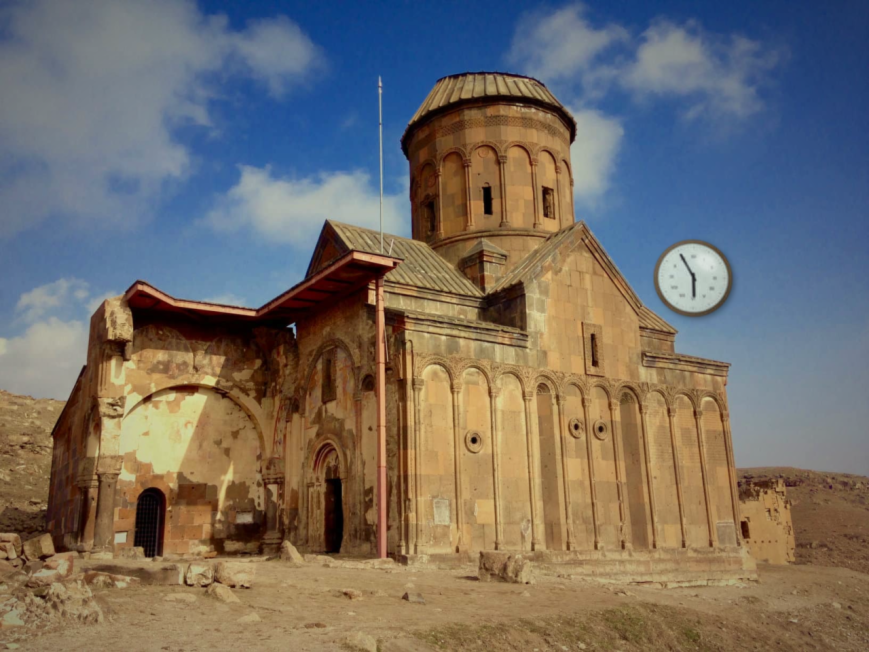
5:55
